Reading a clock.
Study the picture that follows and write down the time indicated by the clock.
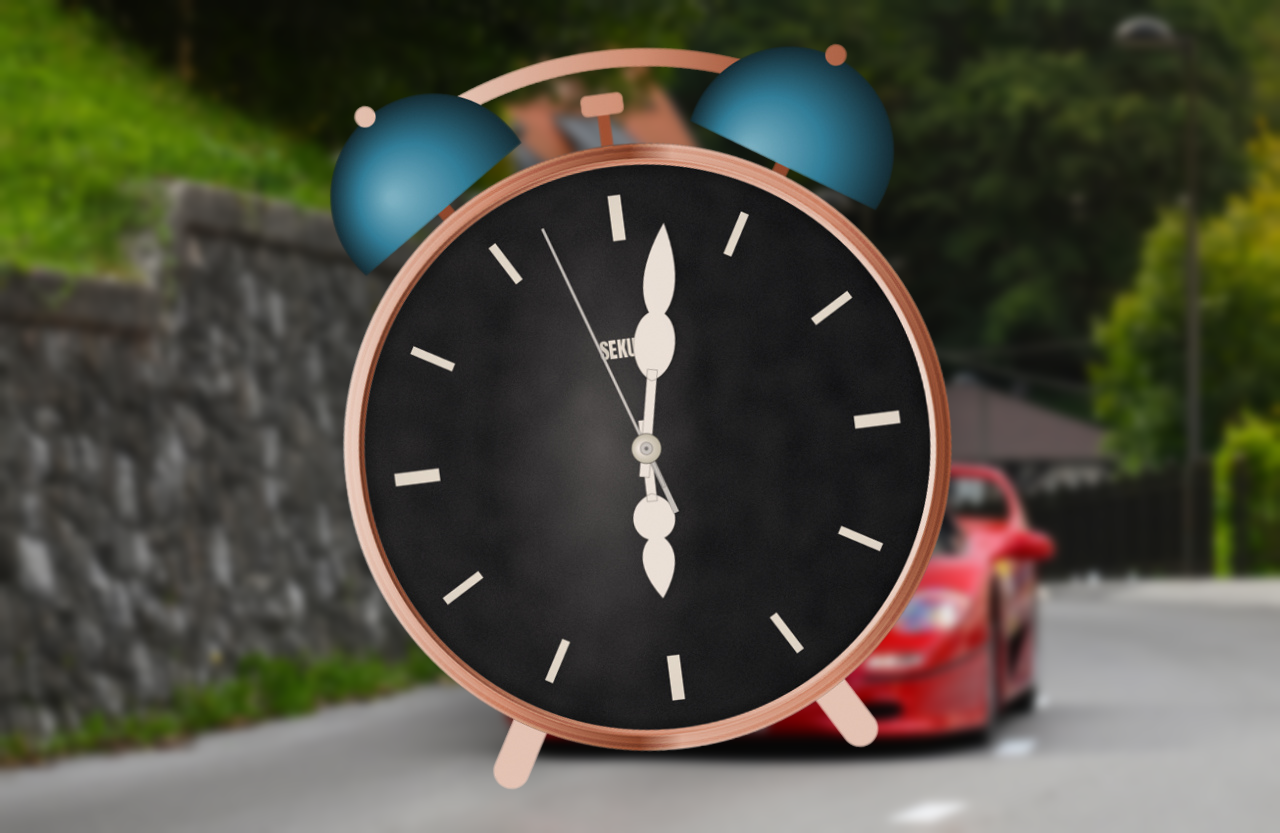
6:01:57
